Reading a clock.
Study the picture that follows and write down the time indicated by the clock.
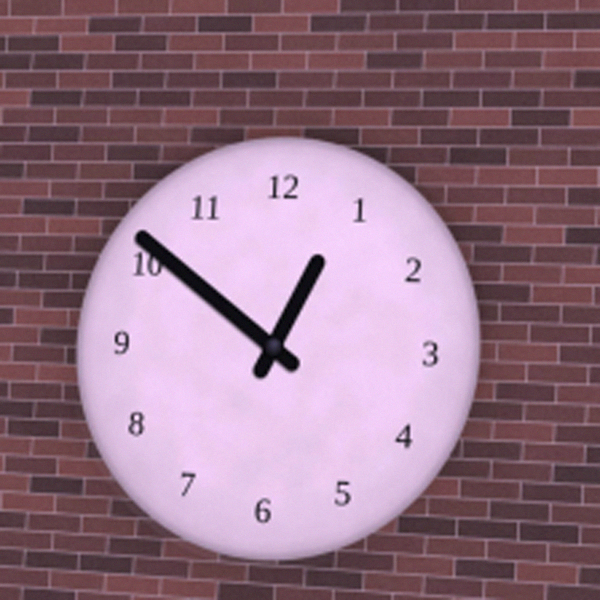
12:51
